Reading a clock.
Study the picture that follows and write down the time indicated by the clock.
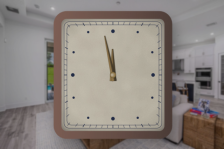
11:58
